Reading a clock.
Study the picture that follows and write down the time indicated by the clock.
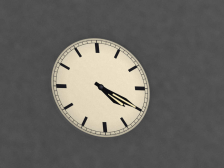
4:20
